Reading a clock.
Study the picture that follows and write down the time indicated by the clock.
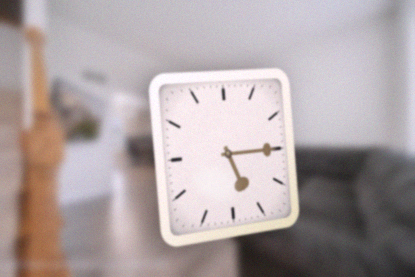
5:15
